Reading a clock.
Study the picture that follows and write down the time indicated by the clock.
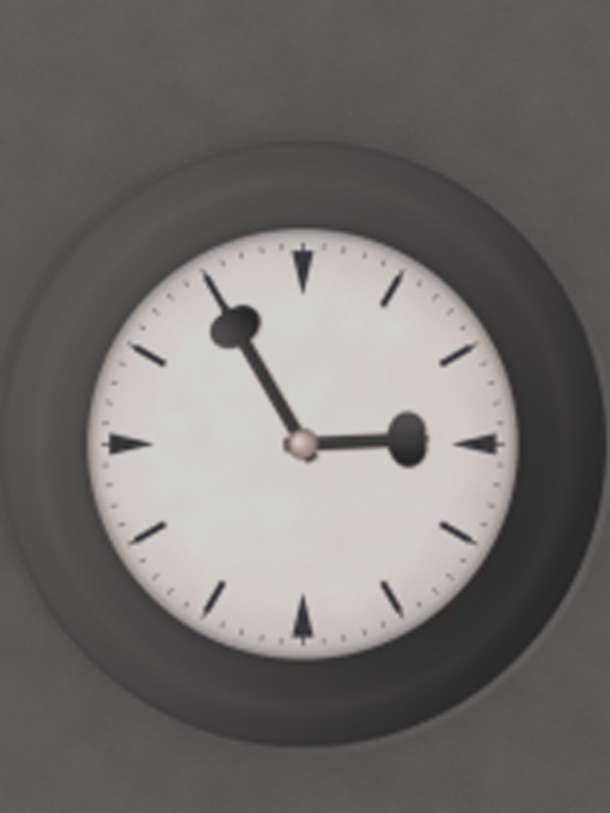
2:55
